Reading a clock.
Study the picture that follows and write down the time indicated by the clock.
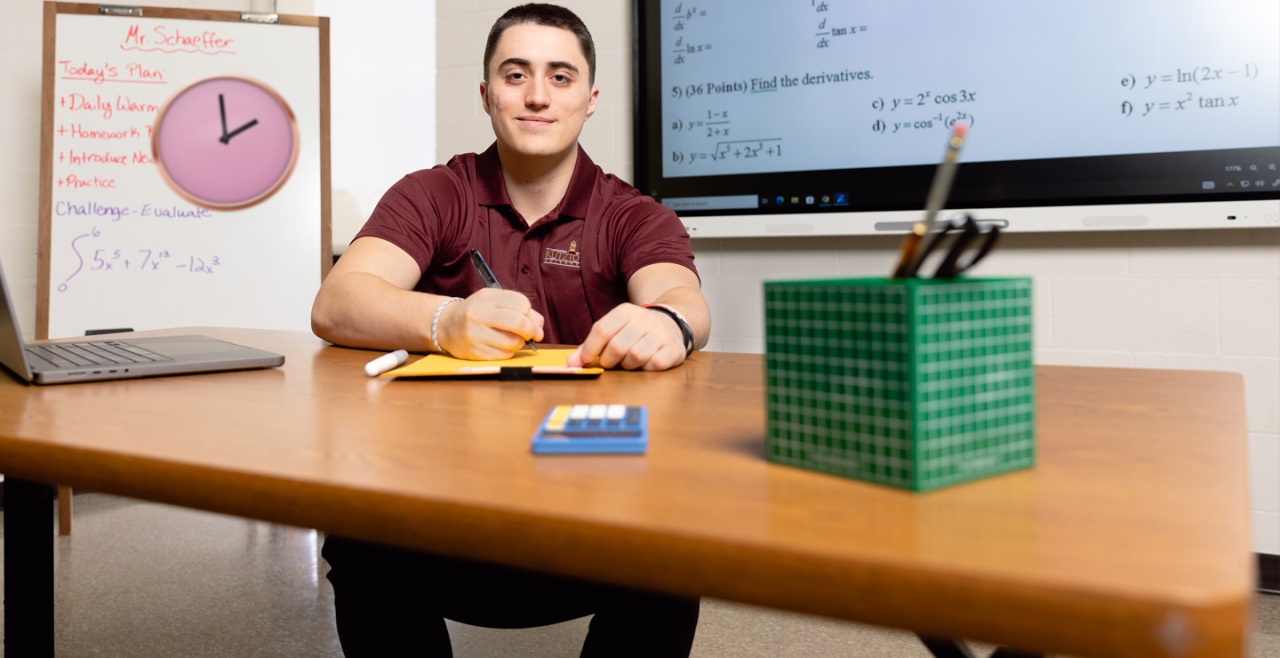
1:59
